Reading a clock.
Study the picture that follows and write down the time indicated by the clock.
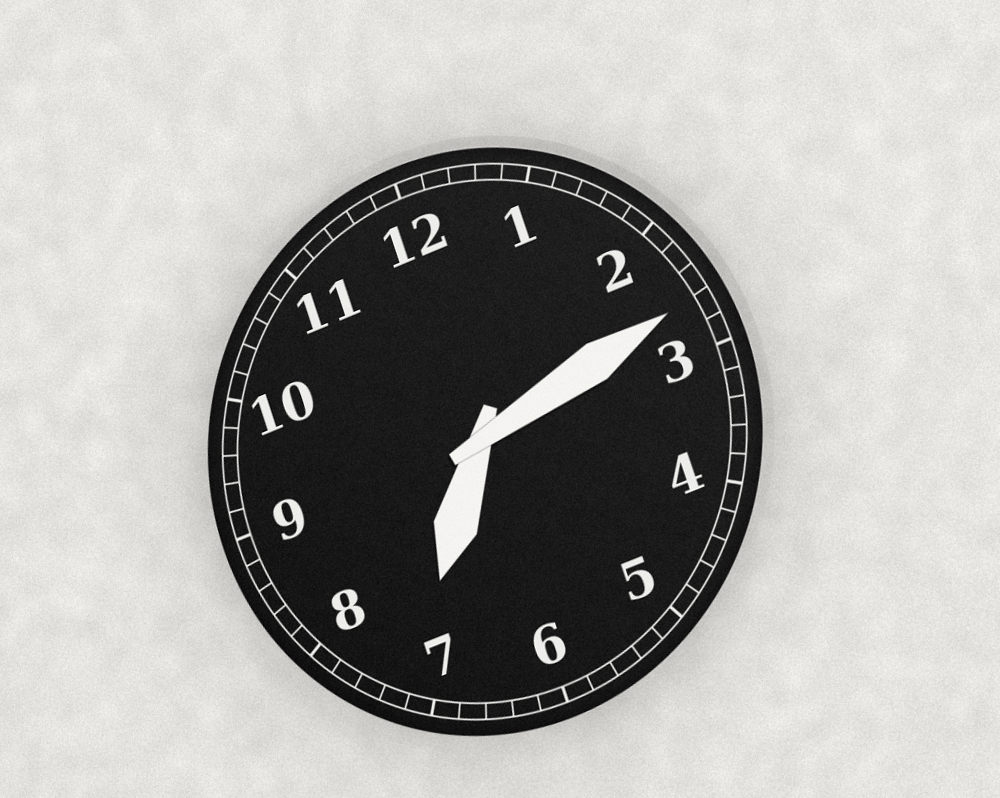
7:13
